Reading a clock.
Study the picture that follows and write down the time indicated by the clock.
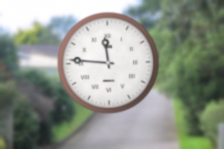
11:46
